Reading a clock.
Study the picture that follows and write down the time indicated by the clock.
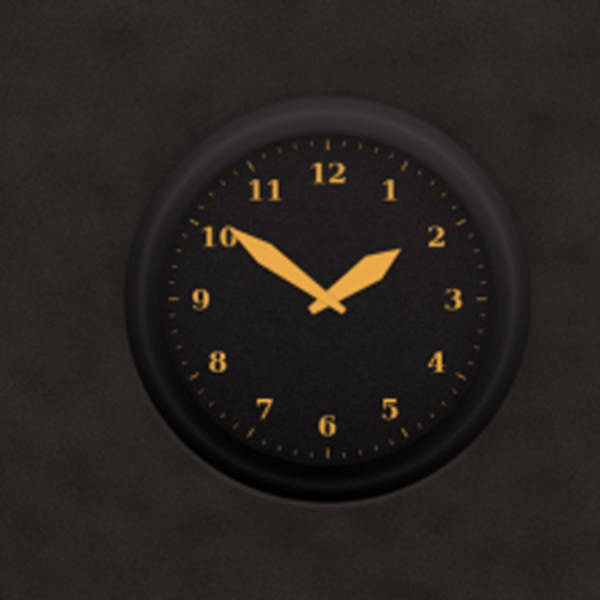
1:51
